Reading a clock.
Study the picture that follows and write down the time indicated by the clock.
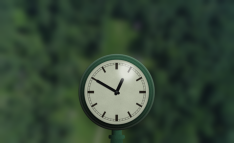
12:50
